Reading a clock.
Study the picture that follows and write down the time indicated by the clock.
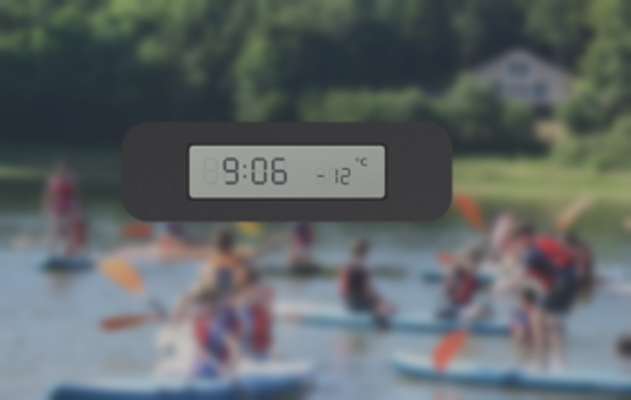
9:06
